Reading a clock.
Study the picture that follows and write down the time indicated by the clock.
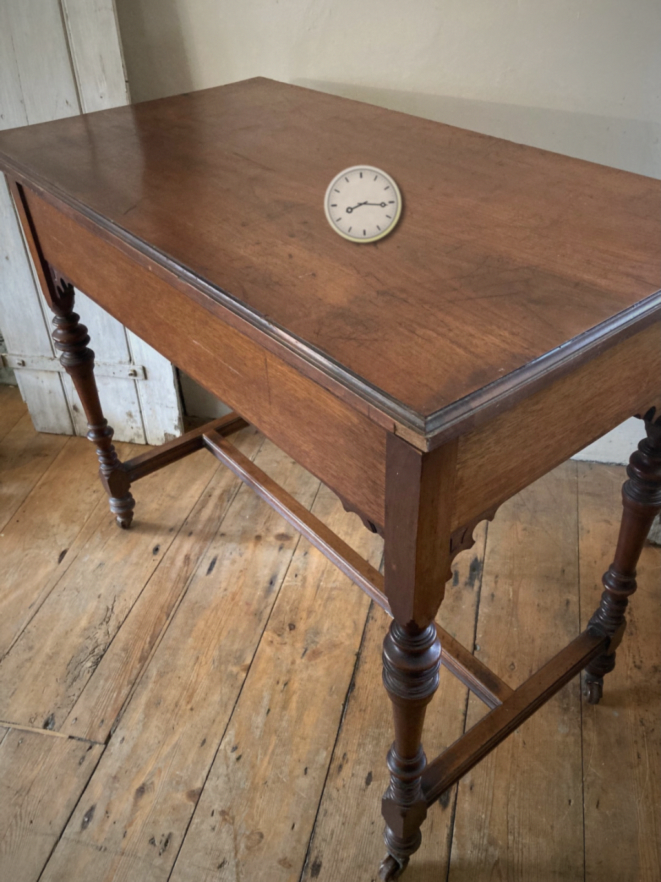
8:16
